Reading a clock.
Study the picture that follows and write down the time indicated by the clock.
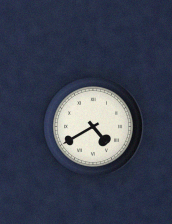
4:40
